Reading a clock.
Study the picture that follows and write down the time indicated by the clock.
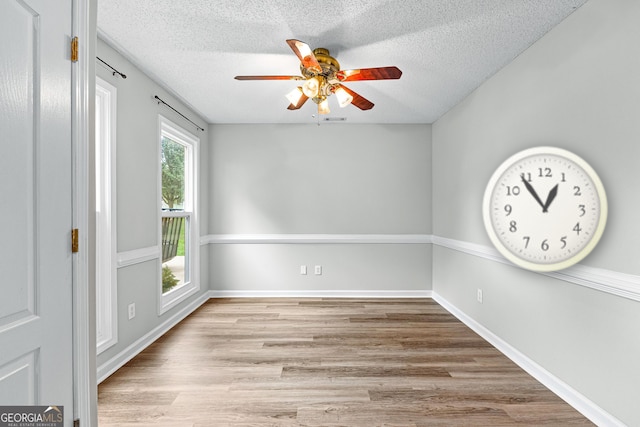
12:54
